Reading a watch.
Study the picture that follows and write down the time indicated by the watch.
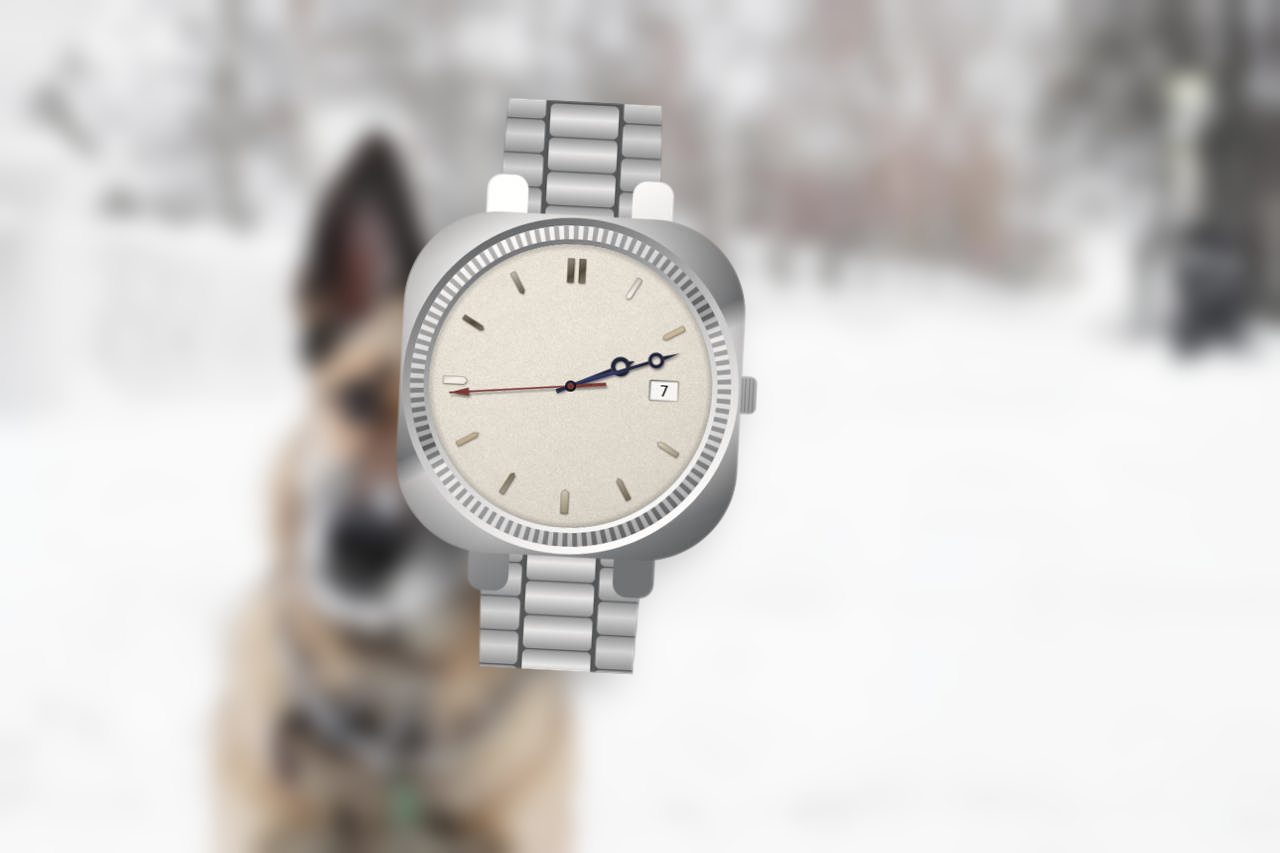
2:11:44
